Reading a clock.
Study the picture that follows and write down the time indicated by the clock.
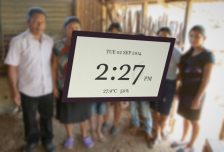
2:27
